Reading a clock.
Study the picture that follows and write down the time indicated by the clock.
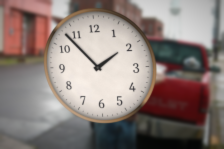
1:53
